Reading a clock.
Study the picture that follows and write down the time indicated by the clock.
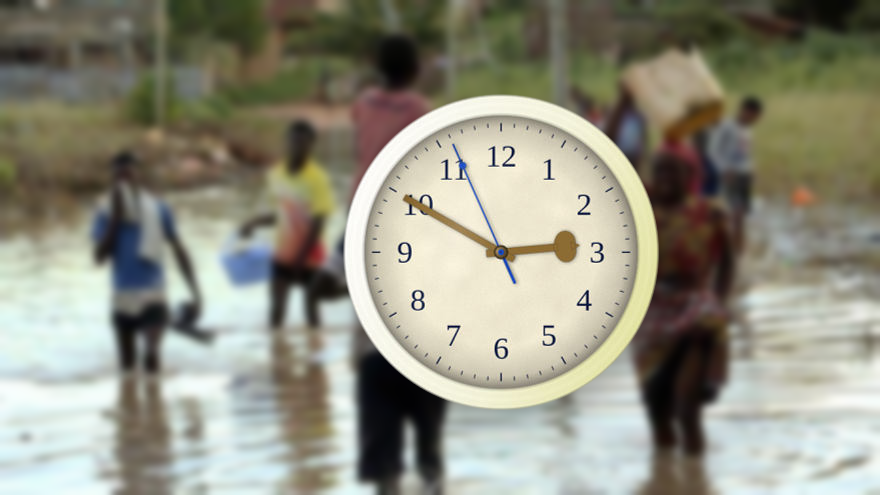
2:49:56
